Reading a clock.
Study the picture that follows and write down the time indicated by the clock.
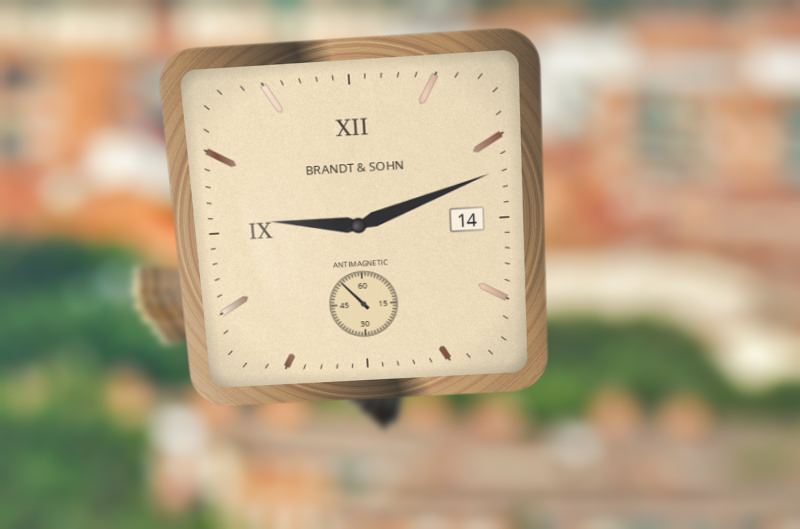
9:11:53
